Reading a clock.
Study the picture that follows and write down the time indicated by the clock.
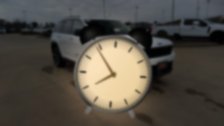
7:54
